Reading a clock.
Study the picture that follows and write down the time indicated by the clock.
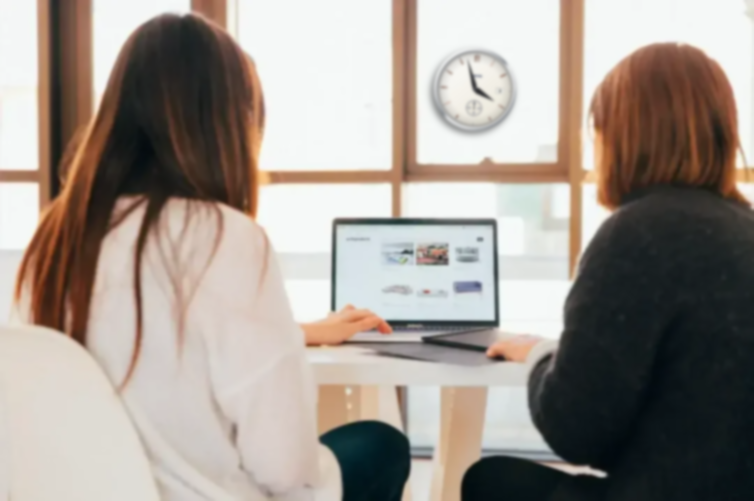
3:57
